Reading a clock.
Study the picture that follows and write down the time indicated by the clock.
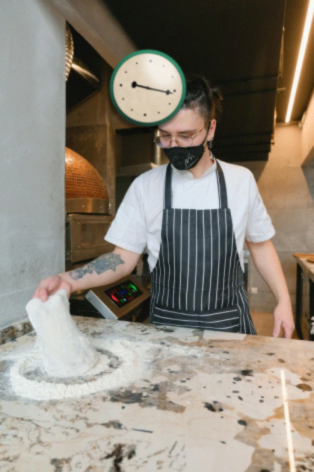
9:16
